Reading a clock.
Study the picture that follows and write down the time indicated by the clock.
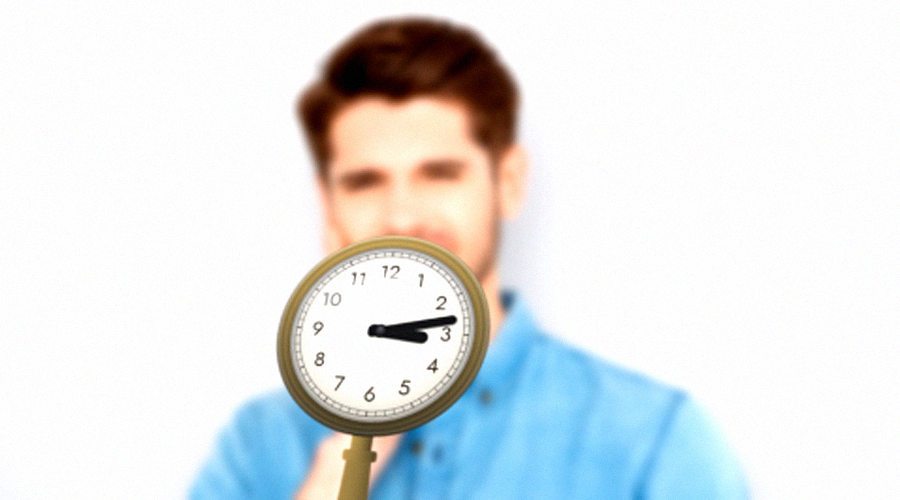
3:13
